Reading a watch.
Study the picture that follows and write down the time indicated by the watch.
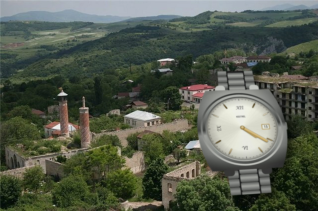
4:21
